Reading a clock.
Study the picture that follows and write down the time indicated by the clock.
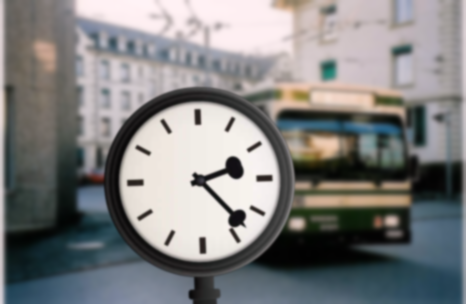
2:23
